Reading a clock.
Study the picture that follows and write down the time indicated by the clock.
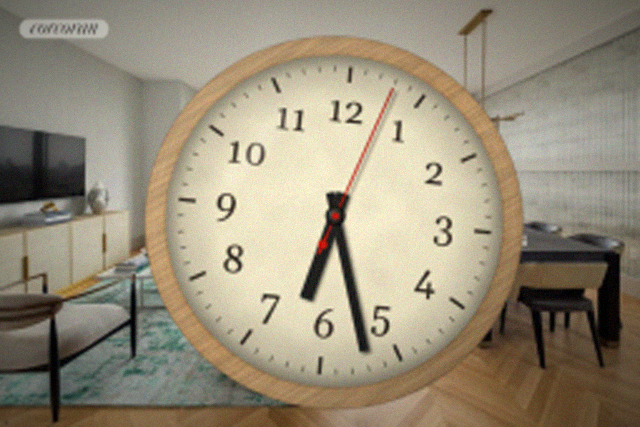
6:27:03
